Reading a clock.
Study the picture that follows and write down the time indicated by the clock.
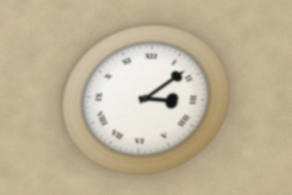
3:08
